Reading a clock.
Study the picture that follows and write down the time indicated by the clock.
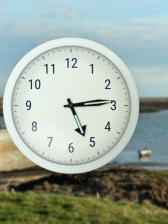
5:14
